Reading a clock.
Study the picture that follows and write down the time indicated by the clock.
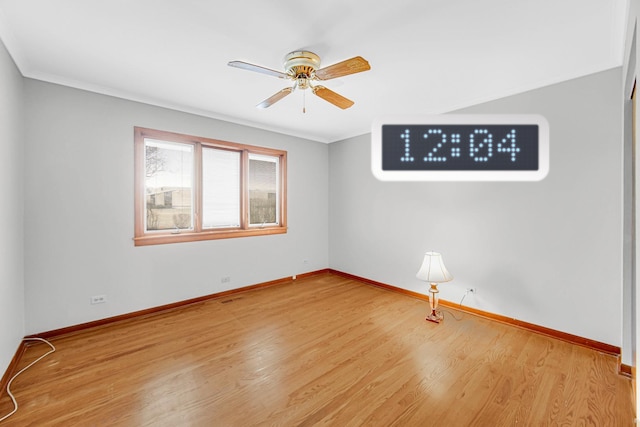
12:04
